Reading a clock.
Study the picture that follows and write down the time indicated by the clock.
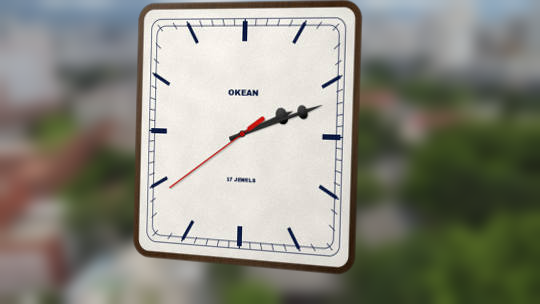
2:11:39
